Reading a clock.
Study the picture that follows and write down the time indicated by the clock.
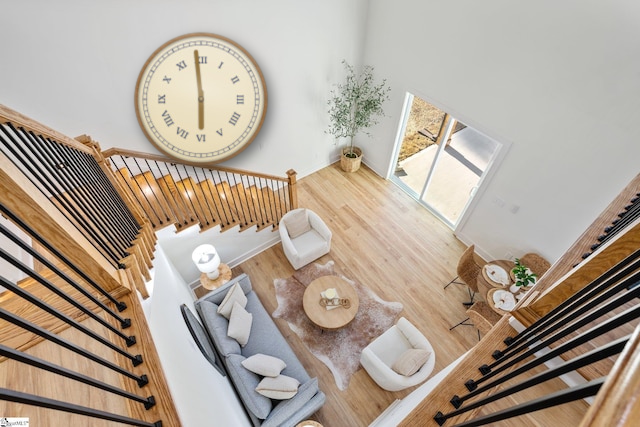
5:59
